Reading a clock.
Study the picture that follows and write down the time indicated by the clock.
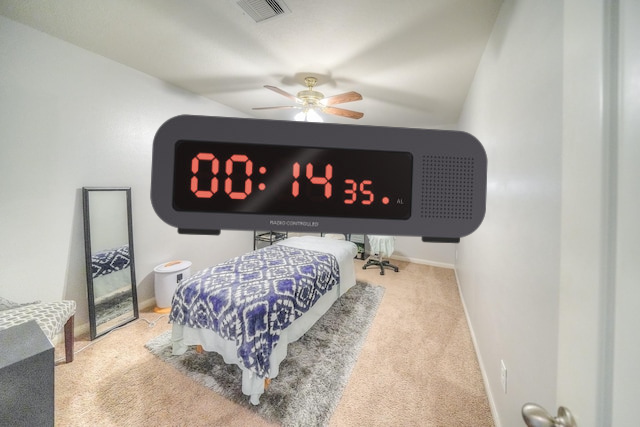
0:14:35
